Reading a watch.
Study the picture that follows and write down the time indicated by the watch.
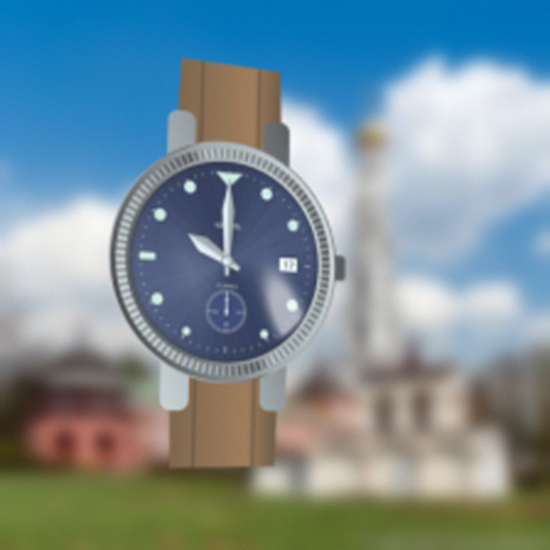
10:00
